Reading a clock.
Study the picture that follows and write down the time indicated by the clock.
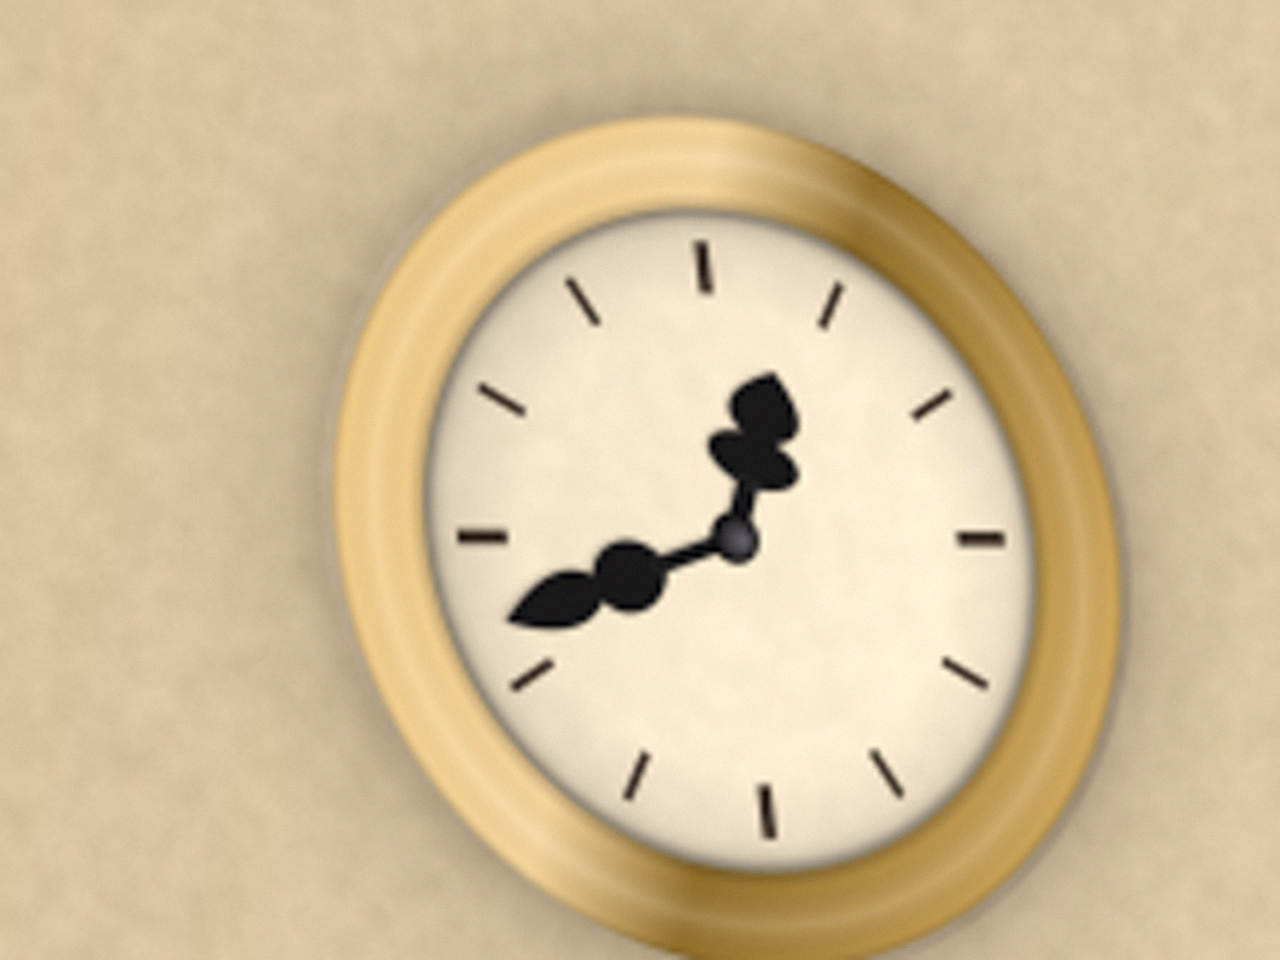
12:42
